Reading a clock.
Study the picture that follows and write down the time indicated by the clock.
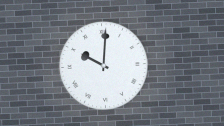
10:01
